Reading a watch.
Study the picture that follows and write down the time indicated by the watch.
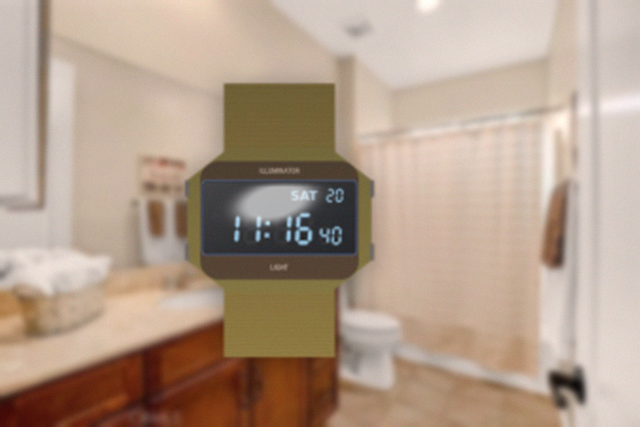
11:16:40
